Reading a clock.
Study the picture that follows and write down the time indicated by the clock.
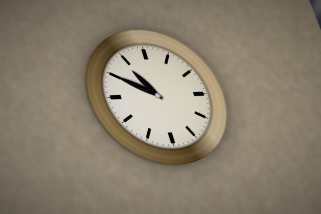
10:50
